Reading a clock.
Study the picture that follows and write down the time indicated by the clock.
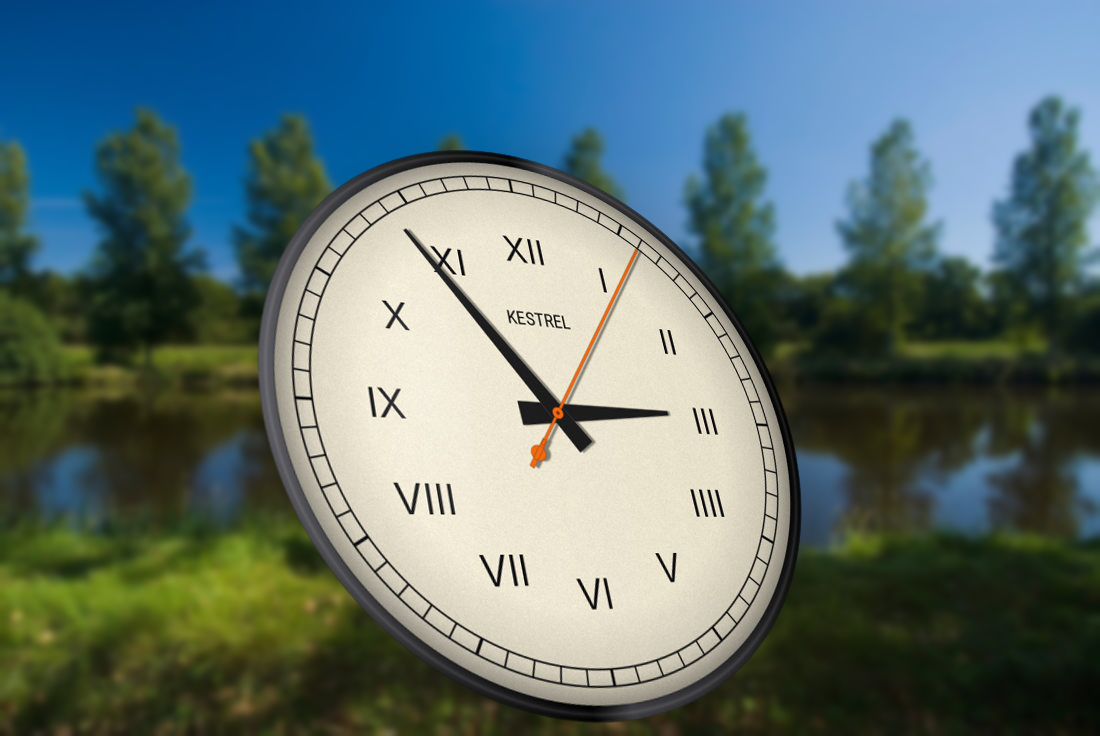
2:54:06
